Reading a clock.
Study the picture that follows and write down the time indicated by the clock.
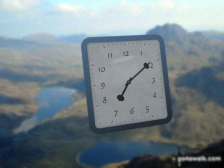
7:09
